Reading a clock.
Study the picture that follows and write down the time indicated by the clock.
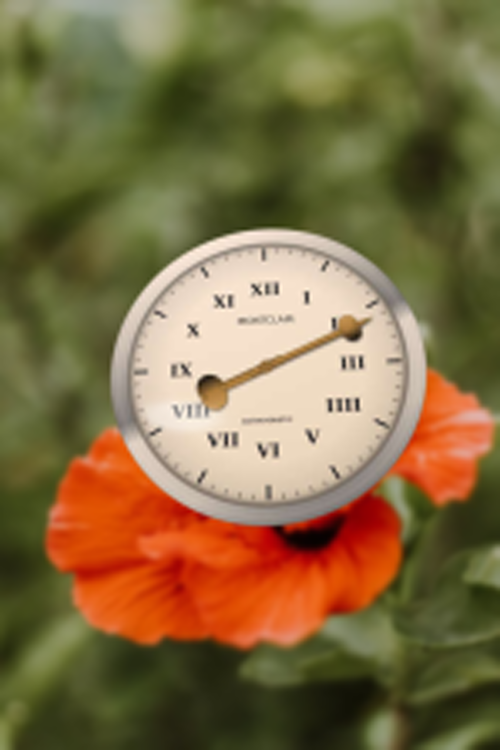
8:11
